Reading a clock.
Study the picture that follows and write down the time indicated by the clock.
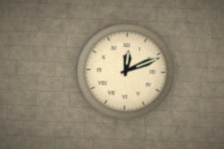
12:11
